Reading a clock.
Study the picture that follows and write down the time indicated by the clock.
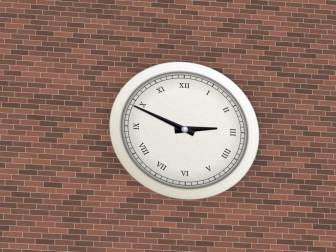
2:49
